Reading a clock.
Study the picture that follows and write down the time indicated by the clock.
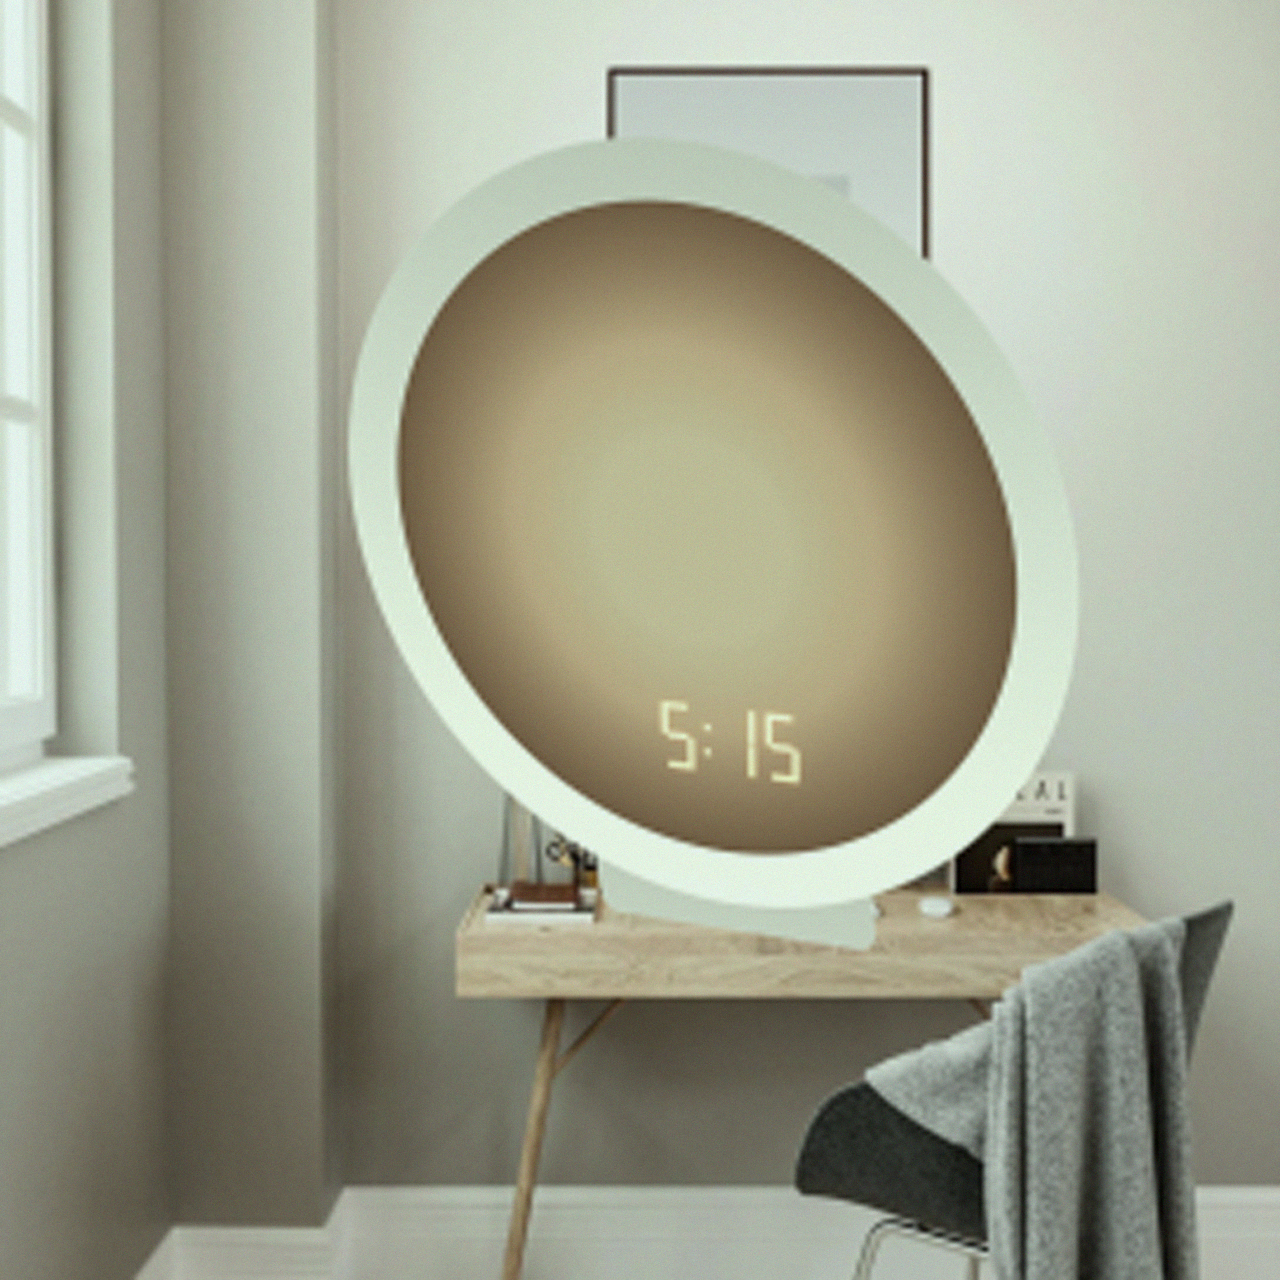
5:15
